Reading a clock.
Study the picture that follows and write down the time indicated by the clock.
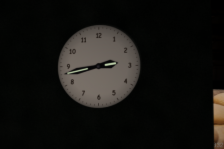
2:43
